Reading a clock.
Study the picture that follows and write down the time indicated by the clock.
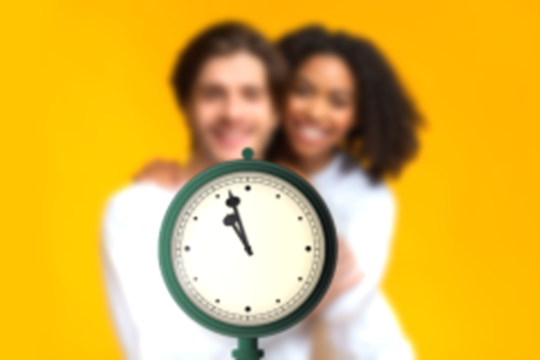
10:57
